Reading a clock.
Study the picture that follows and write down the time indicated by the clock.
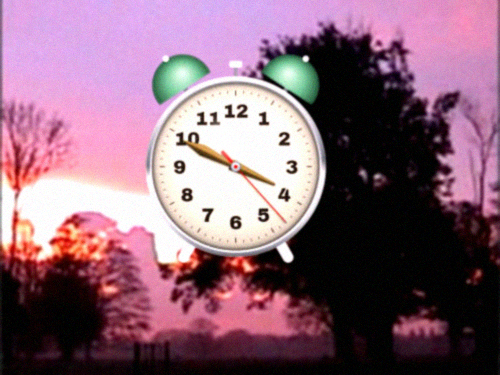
3:49:23
